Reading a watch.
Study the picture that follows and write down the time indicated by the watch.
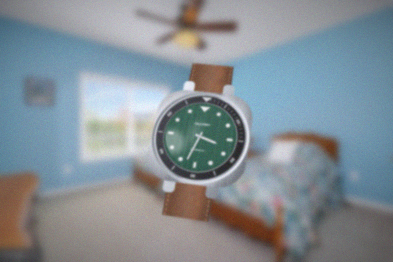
3:33
